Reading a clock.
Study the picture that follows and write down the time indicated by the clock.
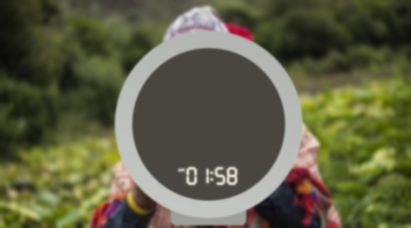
1:58
